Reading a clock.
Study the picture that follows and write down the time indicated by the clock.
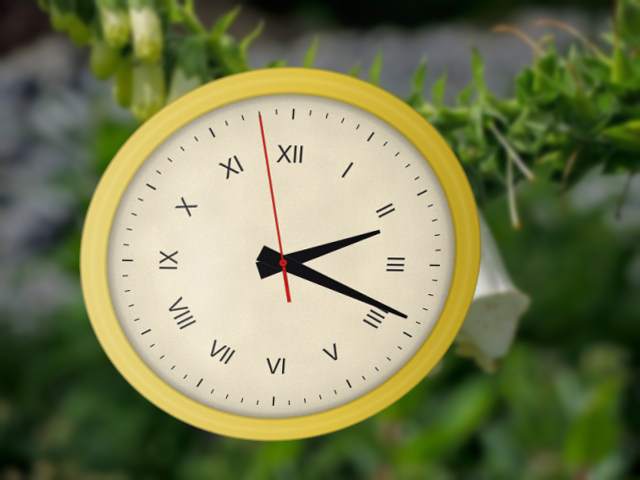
2:18:58
